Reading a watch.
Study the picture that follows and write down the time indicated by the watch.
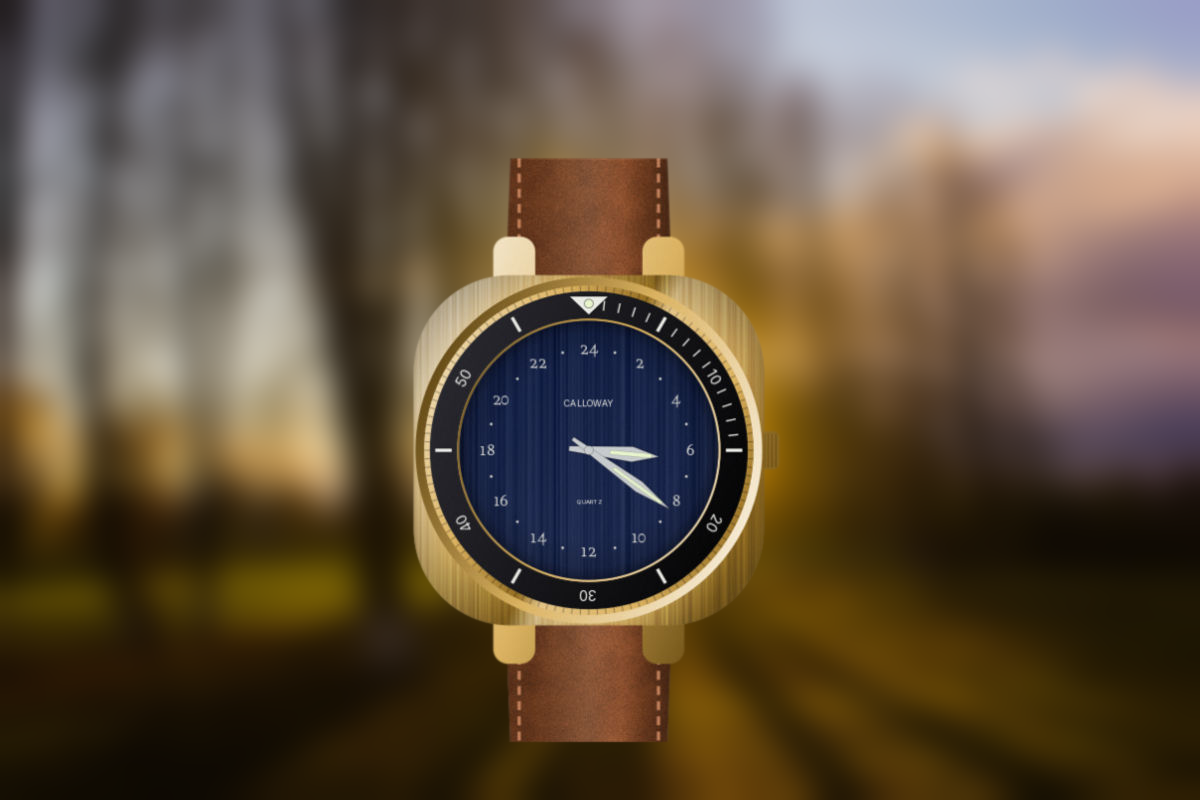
6:21
